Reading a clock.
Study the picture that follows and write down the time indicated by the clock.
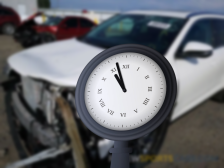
10:57
